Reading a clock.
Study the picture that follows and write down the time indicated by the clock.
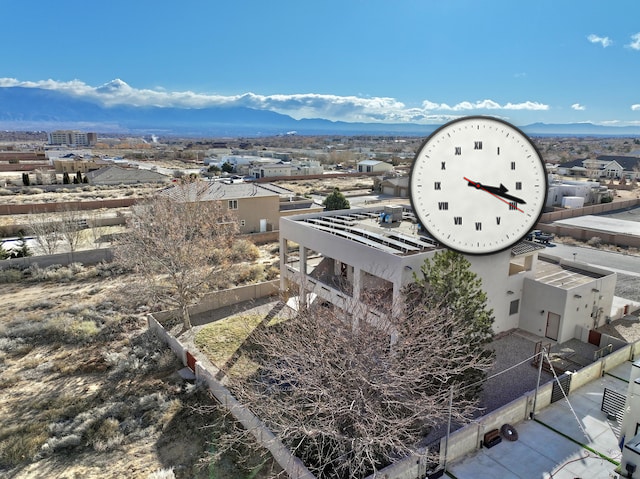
3:18:20
